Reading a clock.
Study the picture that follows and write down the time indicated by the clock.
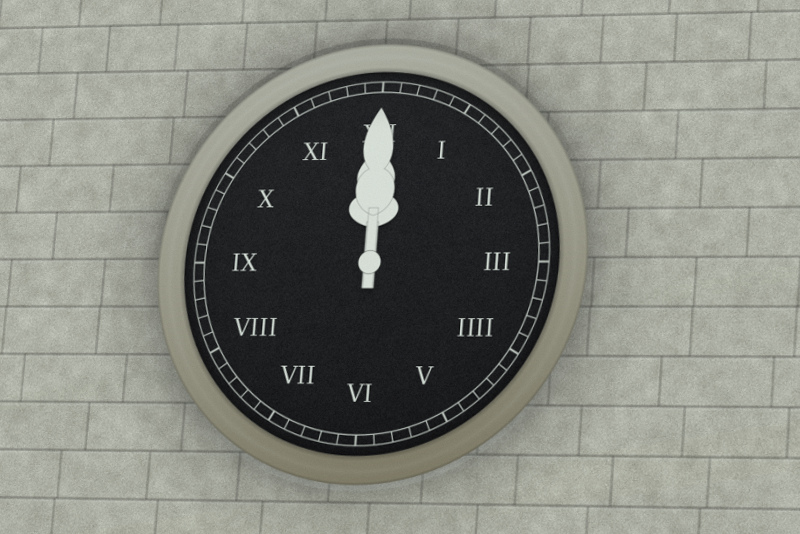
12:00
